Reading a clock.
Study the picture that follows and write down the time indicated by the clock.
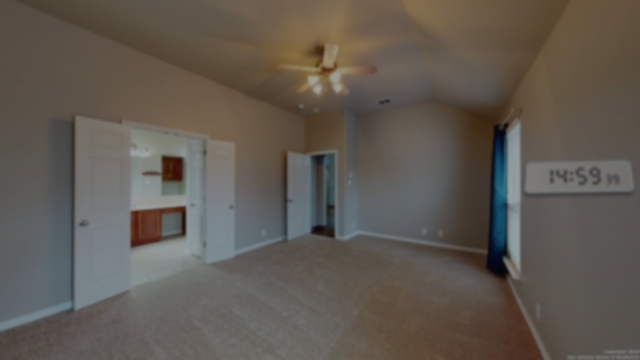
14:59
